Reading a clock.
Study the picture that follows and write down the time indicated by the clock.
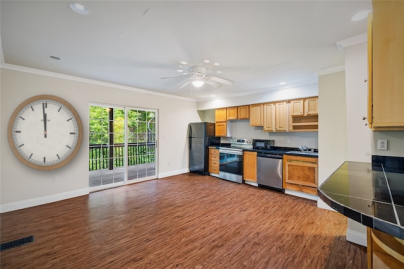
11:59
